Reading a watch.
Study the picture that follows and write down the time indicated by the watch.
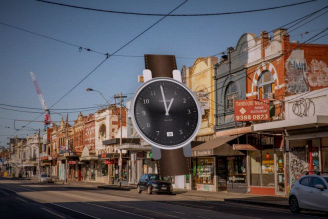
12:59
